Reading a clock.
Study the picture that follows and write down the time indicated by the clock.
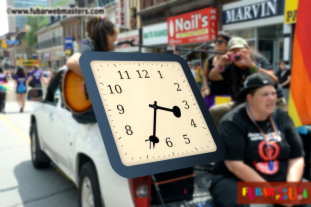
3:34
